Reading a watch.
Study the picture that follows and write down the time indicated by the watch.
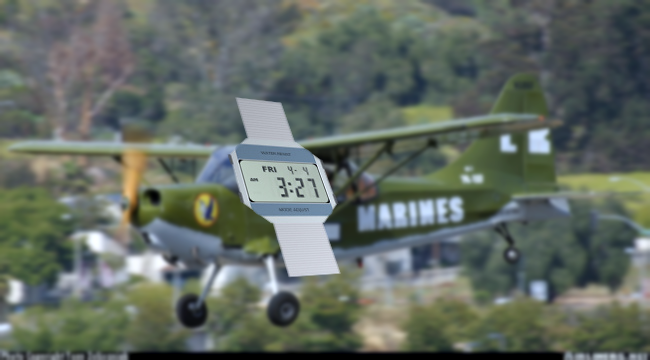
3:27
